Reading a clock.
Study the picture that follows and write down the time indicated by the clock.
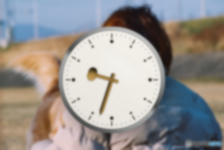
9:33
